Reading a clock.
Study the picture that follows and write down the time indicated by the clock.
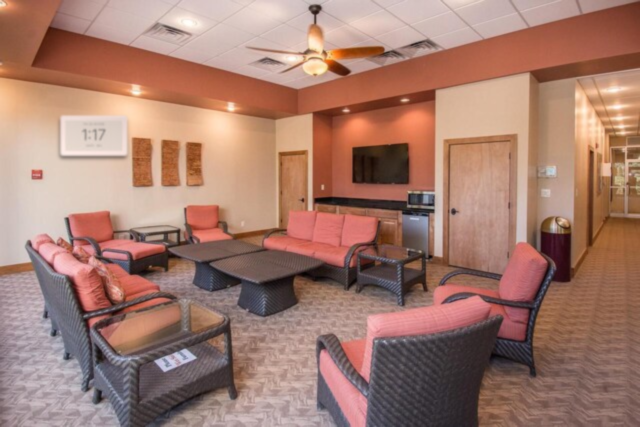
1:17
